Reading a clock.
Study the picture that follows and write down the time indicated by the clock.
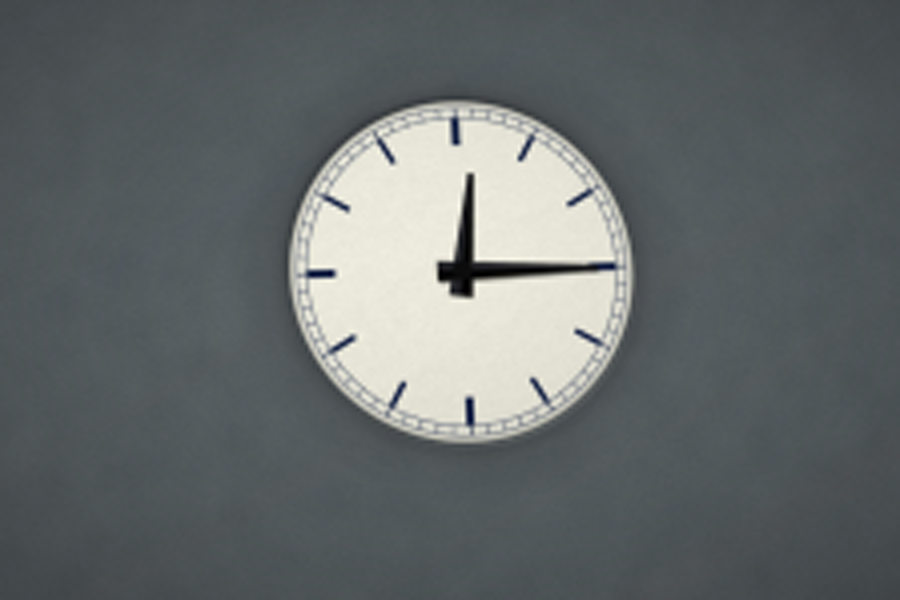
12:15
